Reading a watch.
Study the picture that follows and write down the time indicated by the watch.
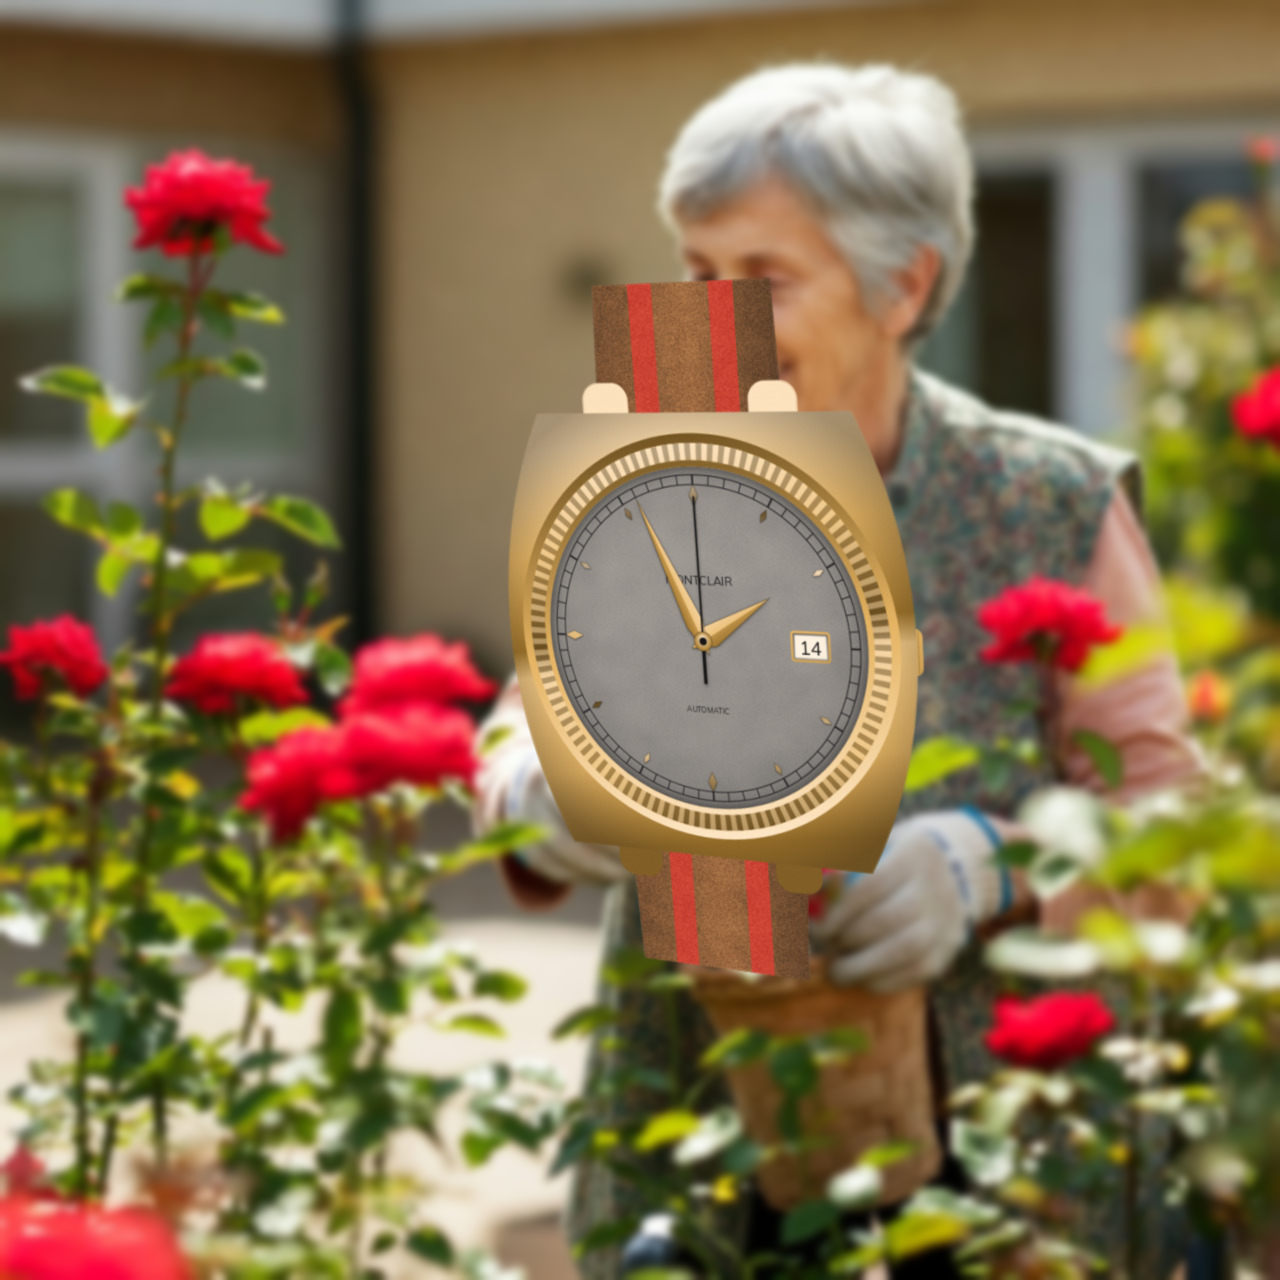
1:56:00
